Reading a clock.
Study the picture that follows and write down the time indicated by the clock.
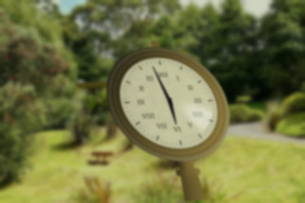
5:58
